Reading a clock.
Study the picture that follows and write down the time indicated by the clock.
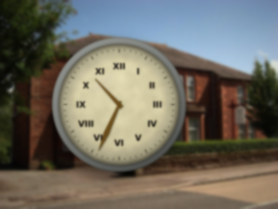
10:34
